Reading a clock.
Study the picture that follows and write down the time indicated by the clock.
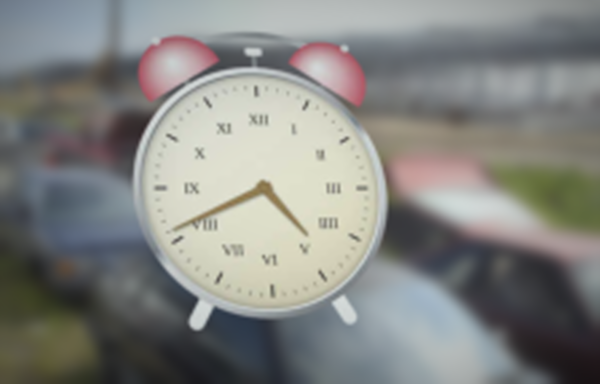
4:41
